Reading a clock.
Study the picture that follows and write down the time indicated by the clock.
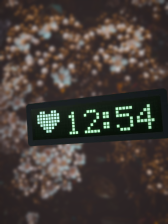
12:54
